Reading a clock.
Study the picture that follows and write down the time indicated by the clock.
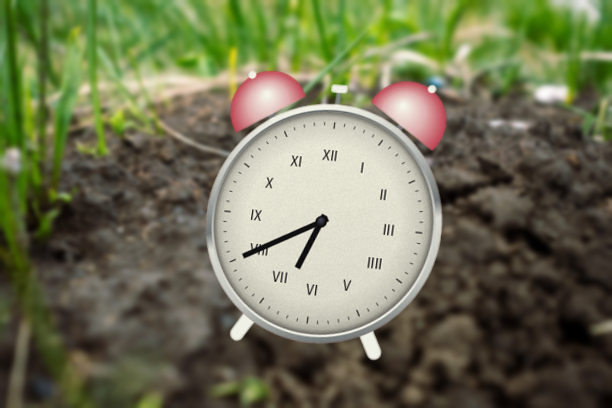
6:40
